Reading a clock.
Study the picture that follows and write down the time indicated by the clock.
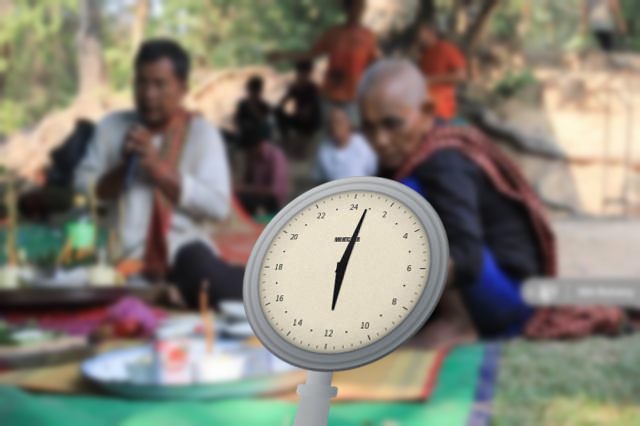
12:02
